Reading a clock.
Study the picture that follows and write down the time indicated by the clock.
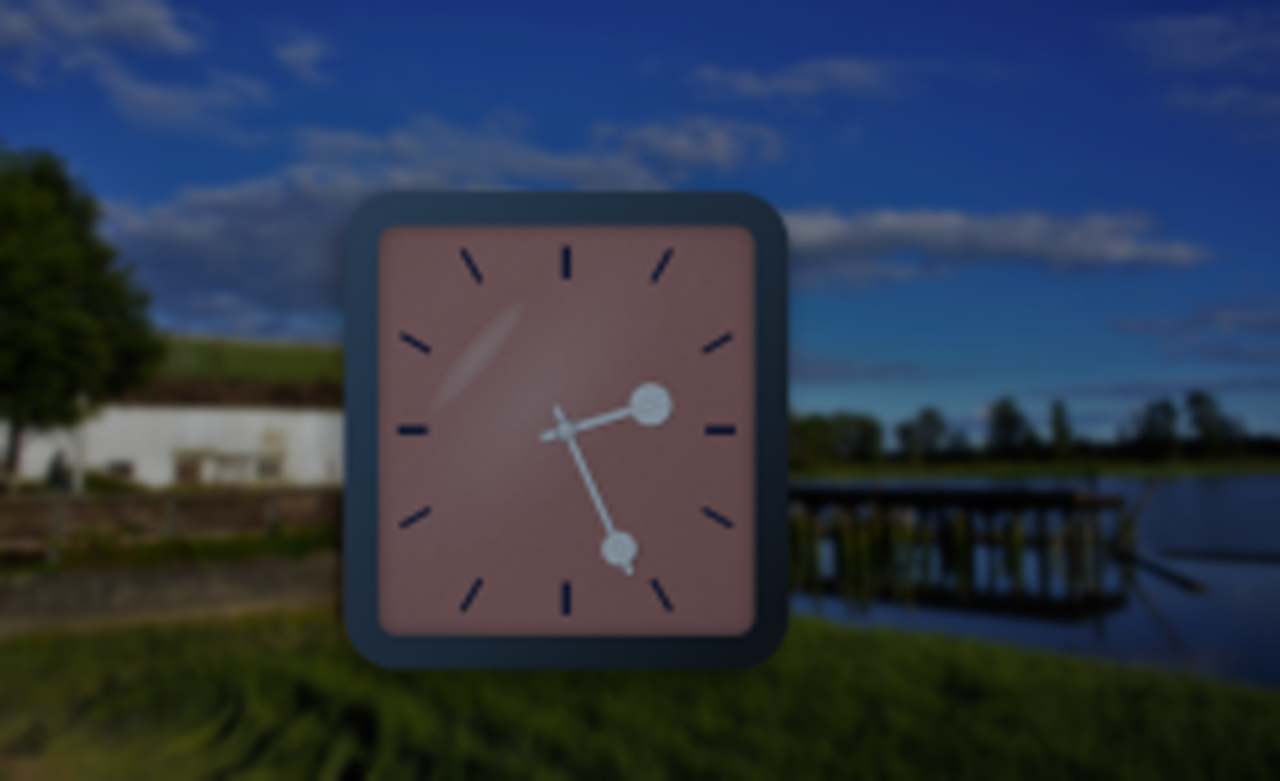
2:26
